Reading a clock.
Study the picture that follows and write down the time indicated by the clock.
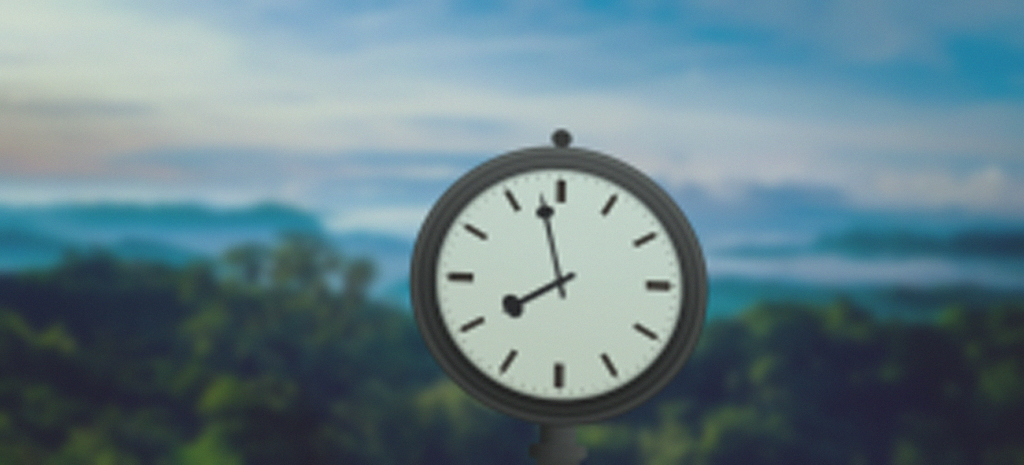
7:58
